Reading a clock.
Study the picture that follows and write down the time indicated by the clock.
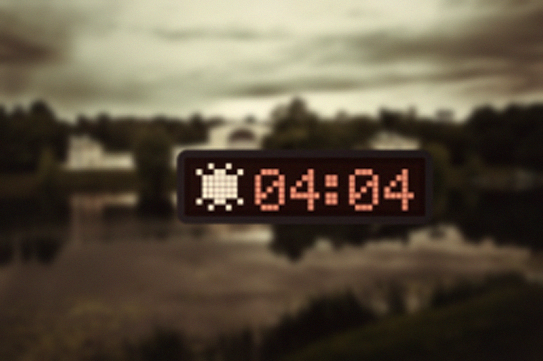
4:04
